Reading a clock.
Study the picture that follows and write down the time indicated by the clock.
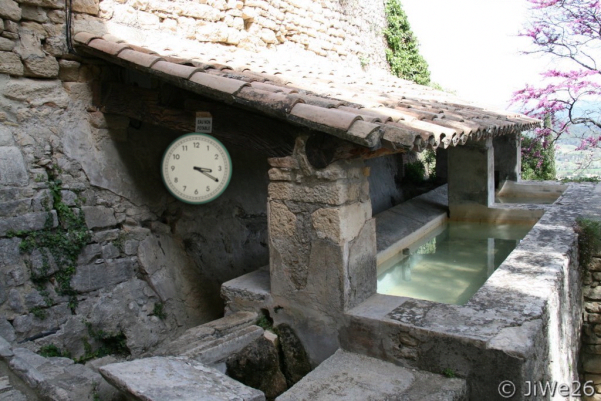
3:20
